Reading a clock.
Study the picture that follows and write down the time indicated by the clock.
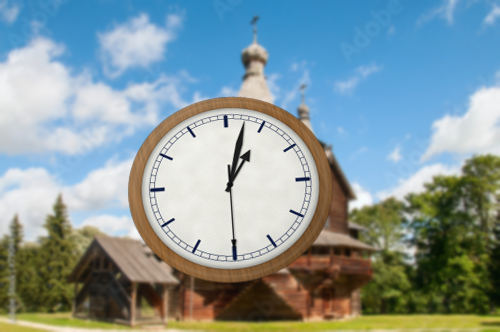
1:02:30
